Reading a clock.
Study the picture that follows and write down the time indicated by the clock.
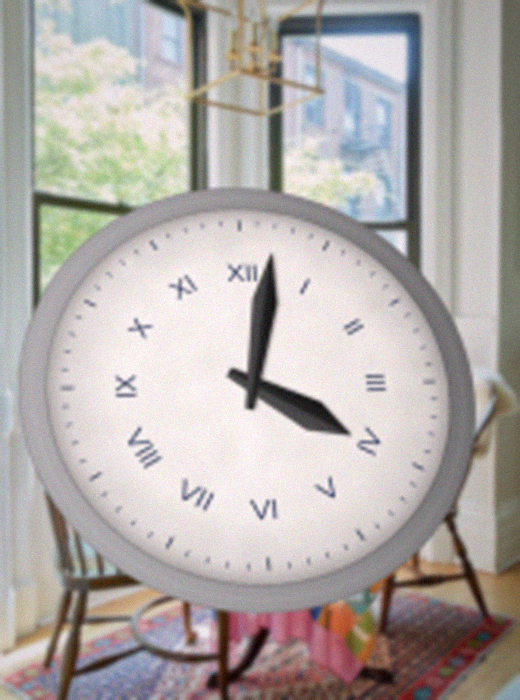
4:02
